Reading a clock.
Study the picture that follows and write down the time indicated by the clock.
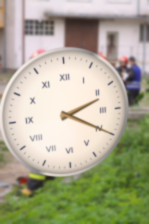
2:20
